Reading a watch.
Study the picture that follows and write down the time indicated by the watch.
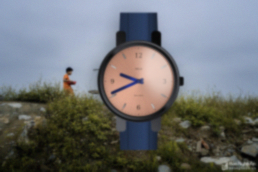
9:41
